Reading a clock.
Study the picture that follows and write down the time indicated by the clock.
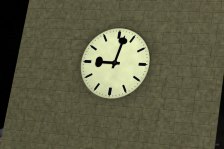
9:02
